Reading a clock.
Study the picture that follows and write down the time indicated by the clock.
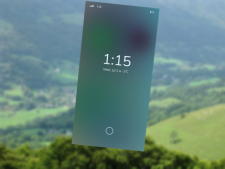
1:15
